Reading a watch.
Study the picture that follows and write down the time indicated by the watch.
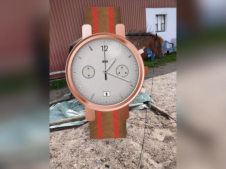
1:19
